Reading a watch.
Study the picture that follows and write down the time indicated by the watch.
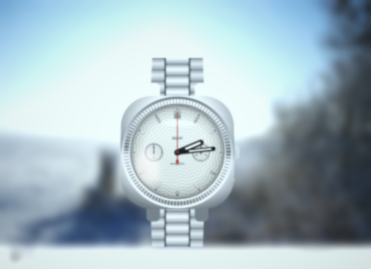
2:14
